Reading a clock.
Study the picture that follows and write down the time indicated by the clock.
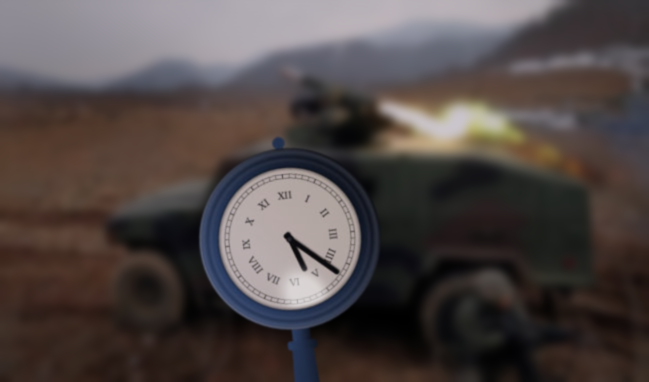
5:22
